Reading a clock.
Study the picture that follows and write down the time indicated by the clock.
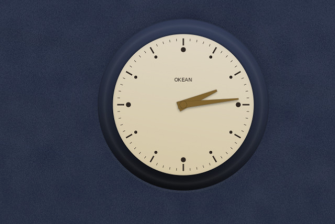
2:14
